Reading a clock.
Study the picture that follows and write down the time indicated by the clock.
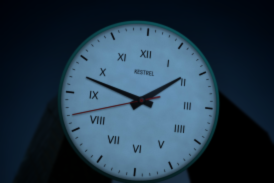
1:47:42
